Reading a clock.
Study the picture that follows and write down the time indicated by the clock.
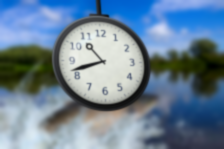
10:42
